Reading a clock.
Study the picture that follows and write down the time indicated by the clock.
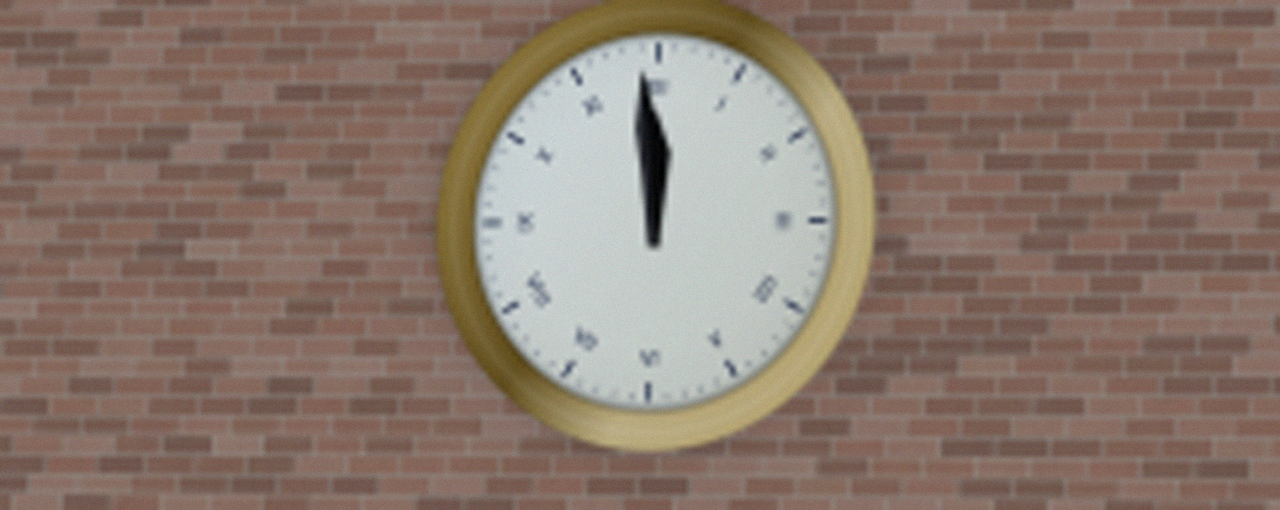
11:59
